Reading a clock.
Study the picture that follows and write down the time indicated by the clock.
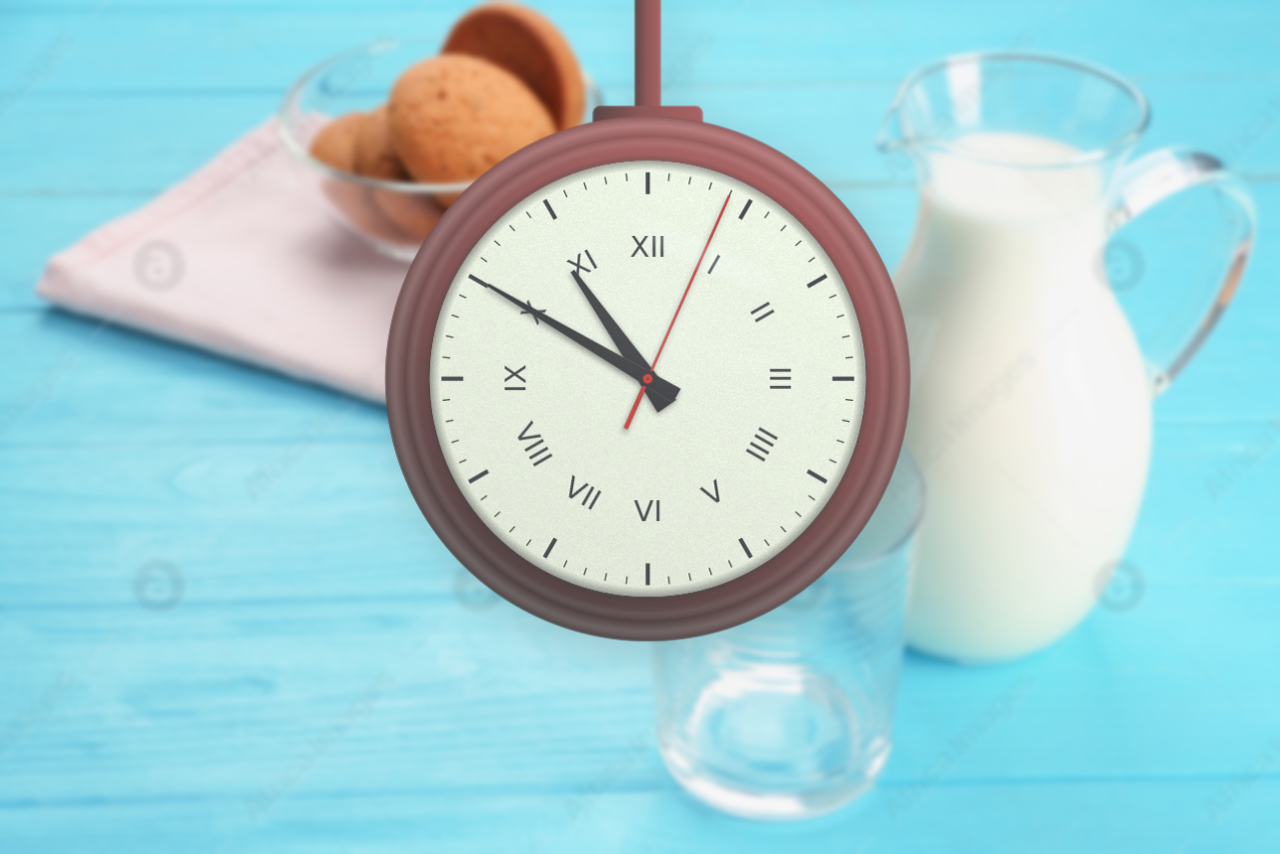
10:50:04
